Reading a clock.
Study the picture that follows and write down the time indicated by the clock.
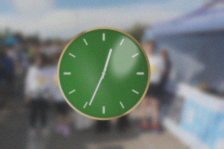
12:34
